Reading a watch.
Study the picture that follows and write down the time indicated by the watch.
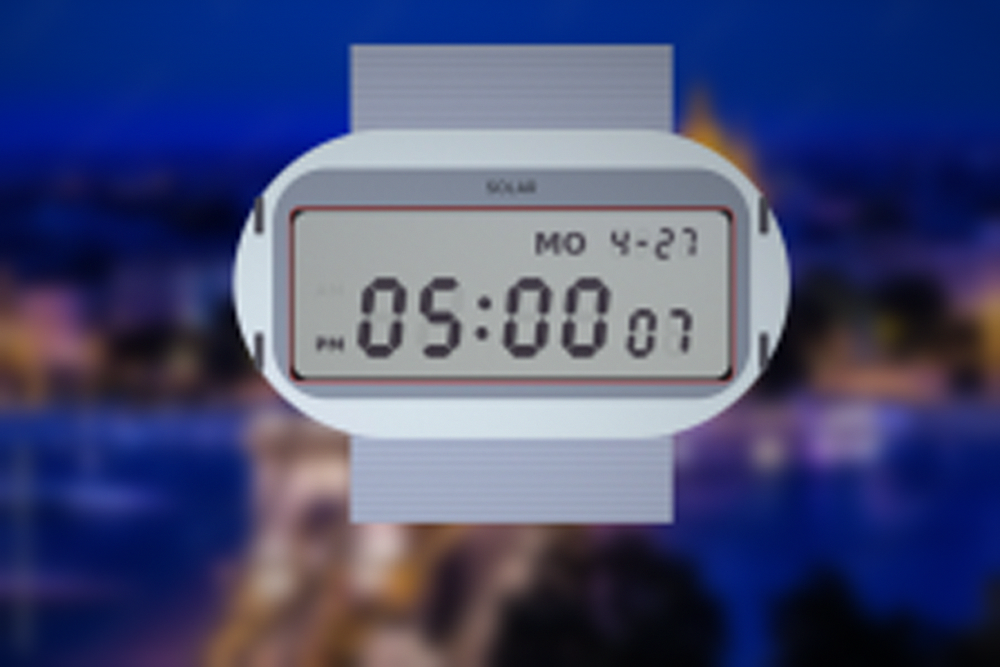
5:00:07
